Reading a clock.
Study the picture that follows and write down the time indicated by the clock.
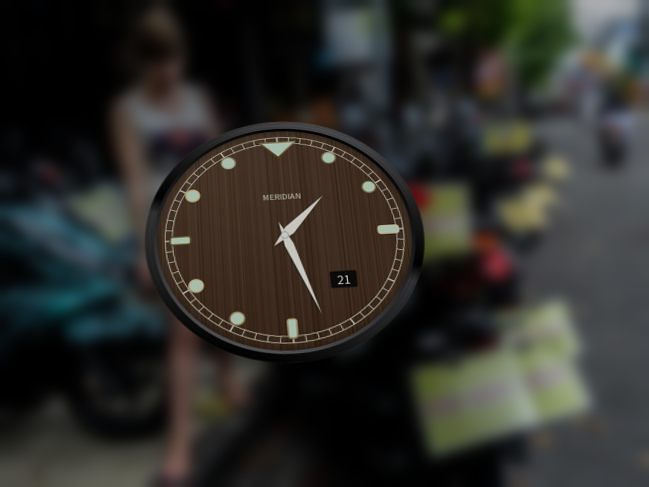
1:27
